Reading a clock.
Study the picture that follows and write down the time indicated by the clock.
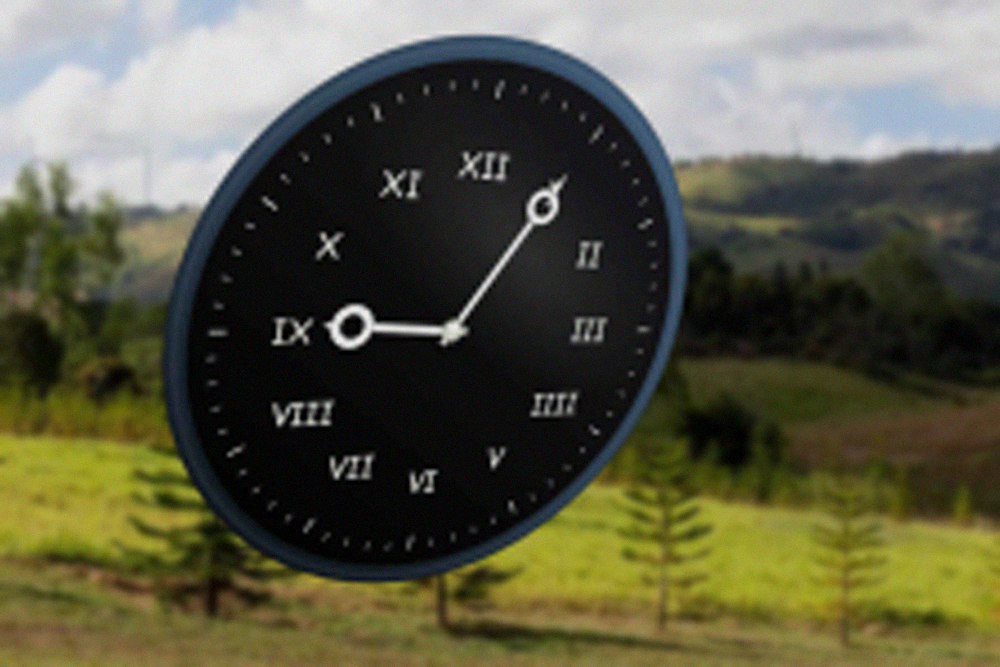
9:05
